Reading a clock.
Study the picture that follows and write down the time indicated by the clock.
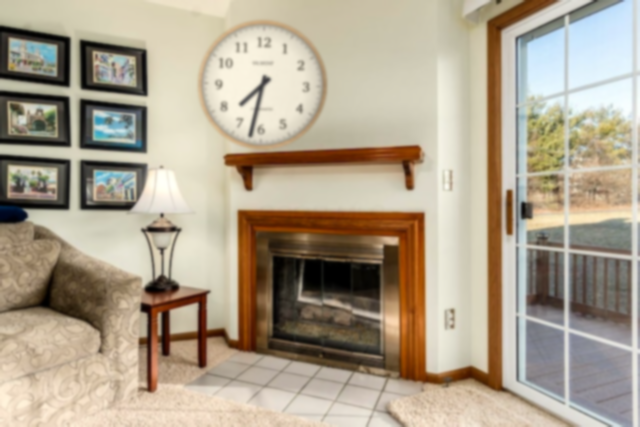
7:32
